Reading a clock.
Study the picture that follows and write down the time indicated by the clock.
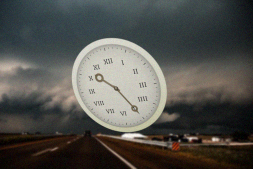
10:25
